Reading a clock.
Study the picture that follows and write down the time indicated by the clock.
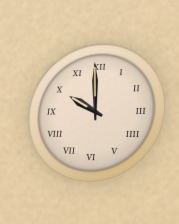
9:59
